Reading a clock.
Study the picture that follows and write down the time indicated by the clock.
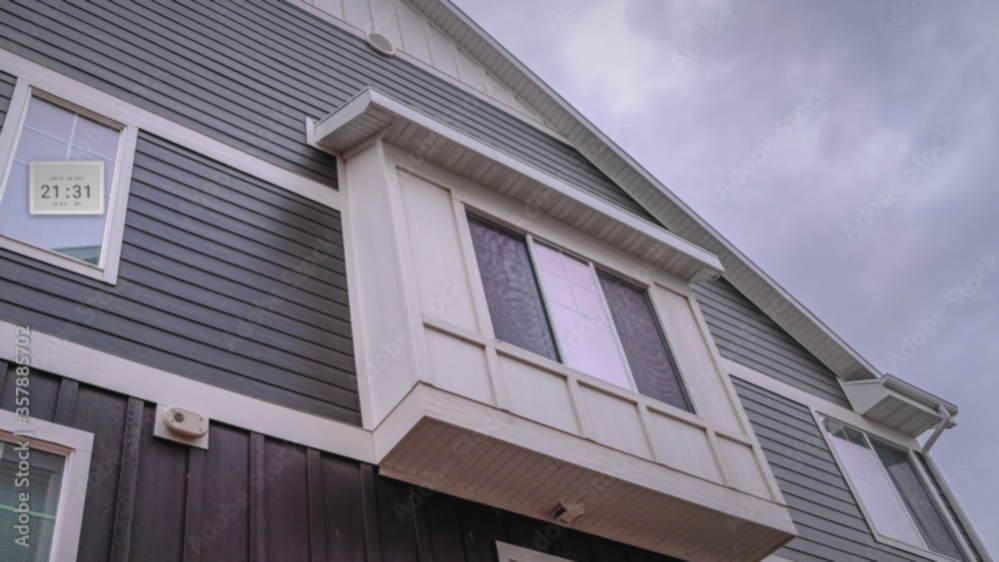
21:31
